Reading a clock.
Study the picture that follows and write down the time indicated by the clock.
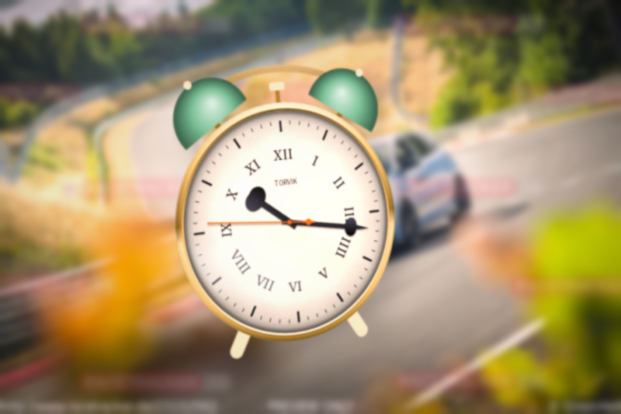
10:16:46
